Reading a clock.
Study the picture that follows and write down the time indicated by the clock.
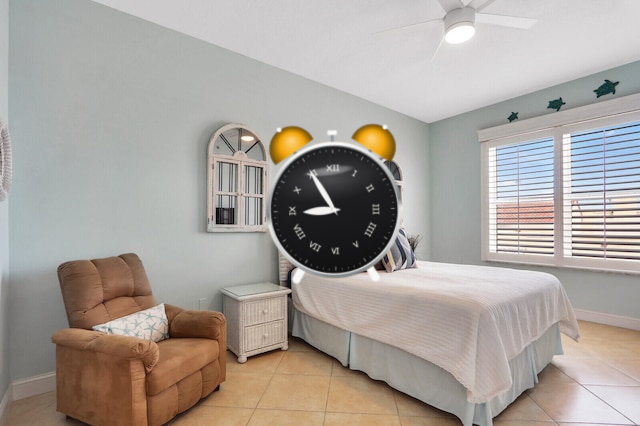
8:55
